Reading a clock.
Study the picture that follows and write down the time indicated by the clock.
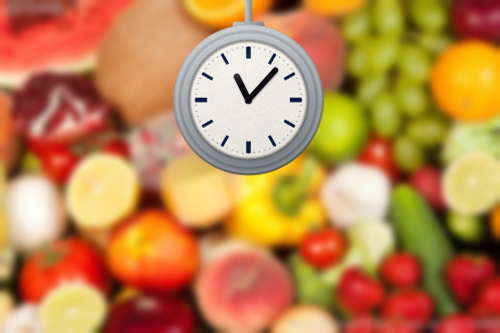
11:07
